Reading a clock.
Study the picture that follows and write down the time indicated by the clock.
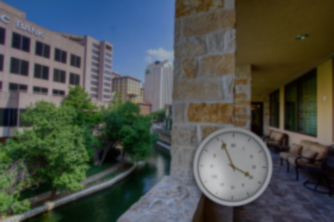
3:56
